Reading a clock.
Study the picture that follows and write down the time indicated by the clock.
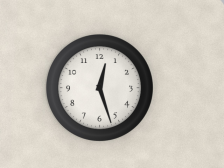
12:27
